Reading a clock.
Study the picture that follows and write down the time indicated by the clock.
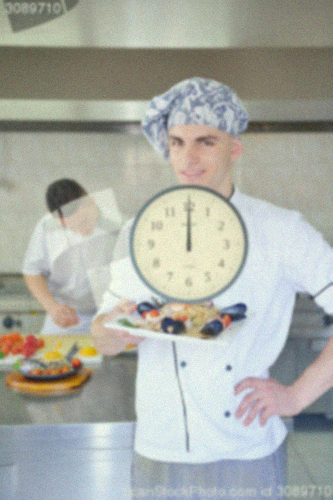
12:00
